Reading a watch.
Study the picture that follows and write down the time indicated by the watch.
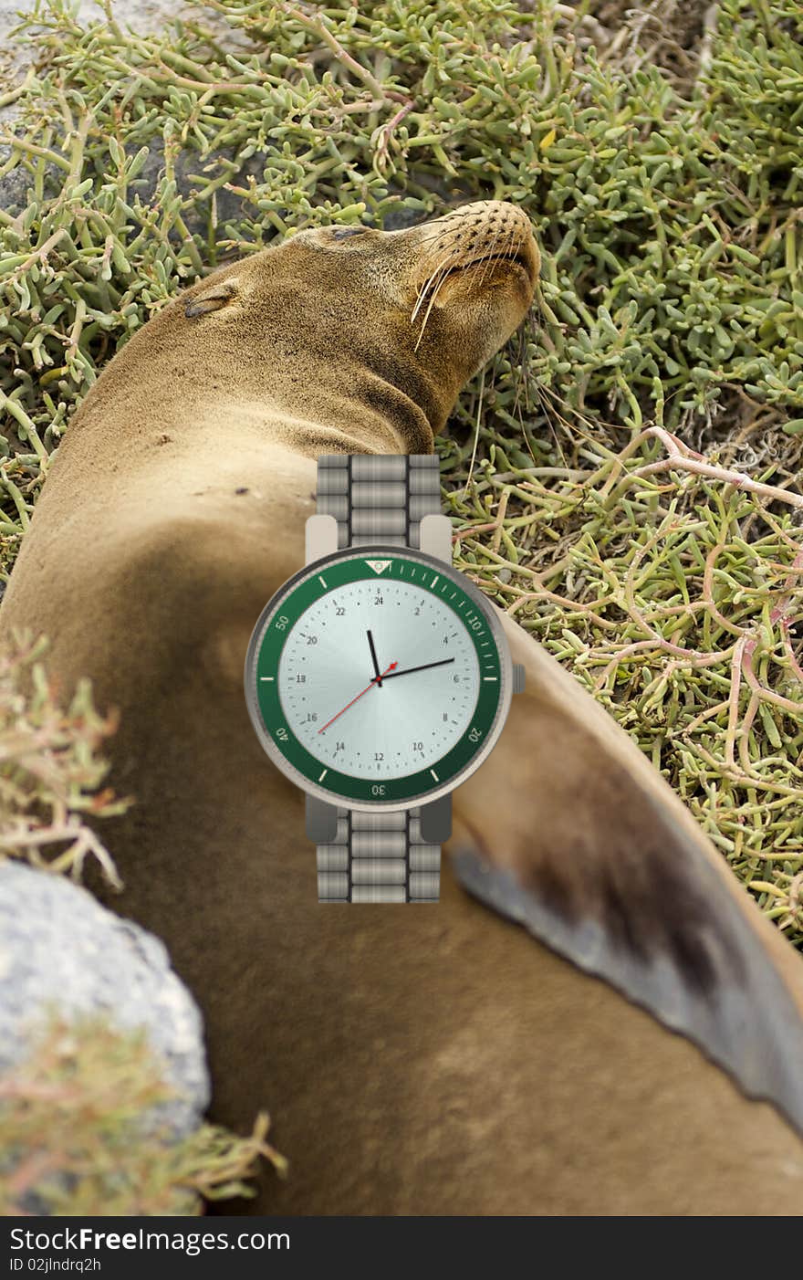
23:12:38
